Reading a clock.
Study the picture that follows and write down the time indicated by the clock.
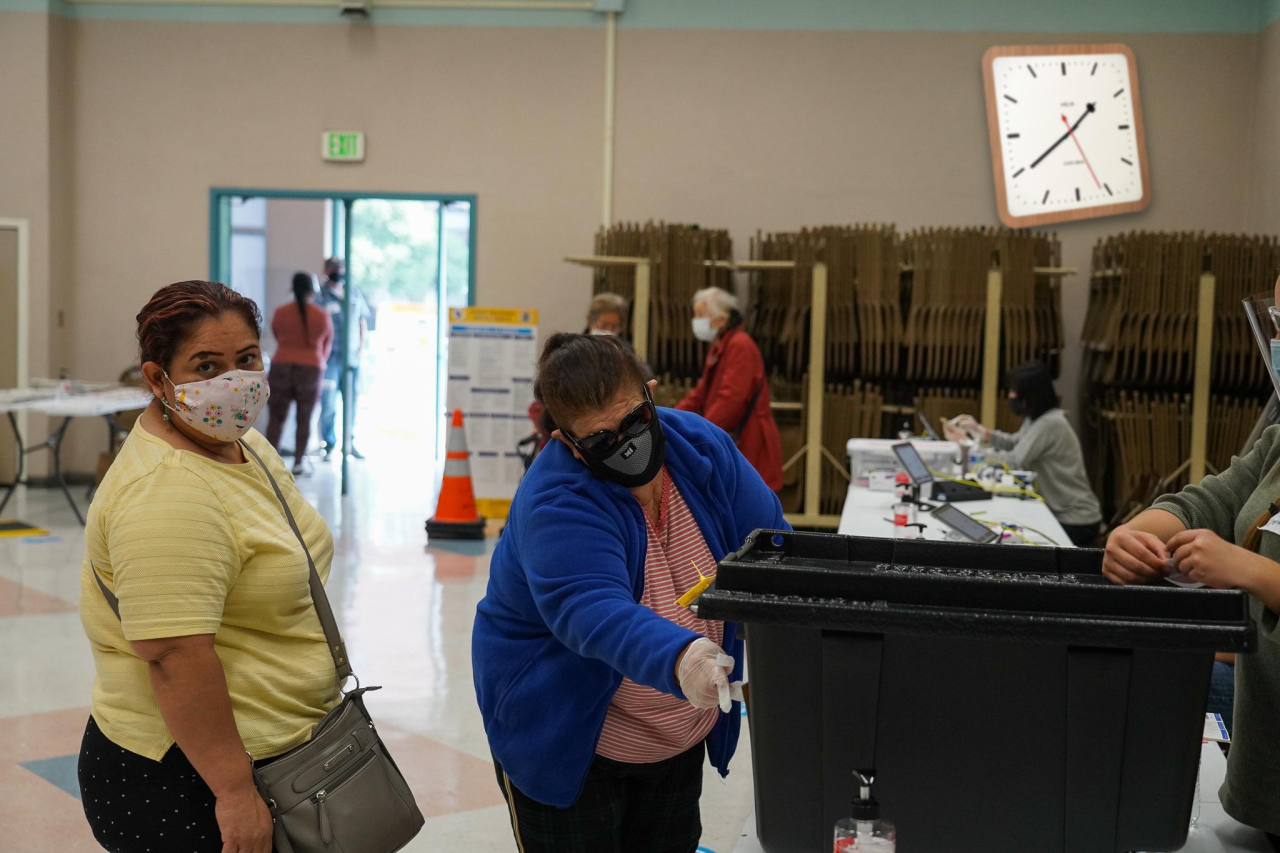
1:39:26
